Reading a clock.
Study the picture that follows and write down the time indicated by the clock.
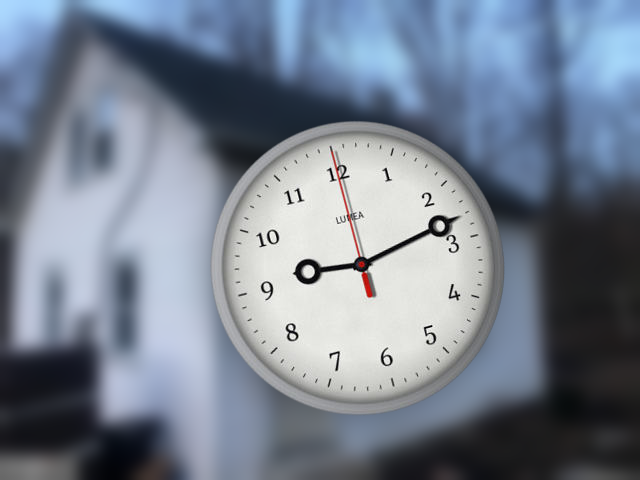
9:13:00
